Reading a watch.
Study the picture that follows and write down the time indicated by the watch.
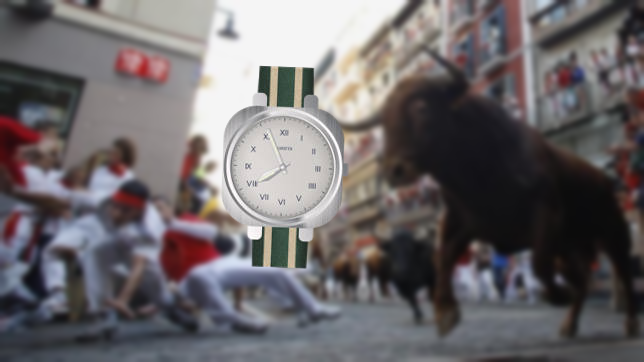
7:56
